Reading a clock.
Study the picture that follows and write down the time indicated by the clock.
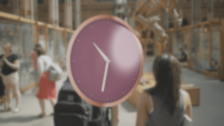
10:32
